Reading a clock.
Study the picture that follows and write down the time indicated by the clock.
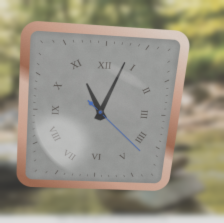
11:03:22
